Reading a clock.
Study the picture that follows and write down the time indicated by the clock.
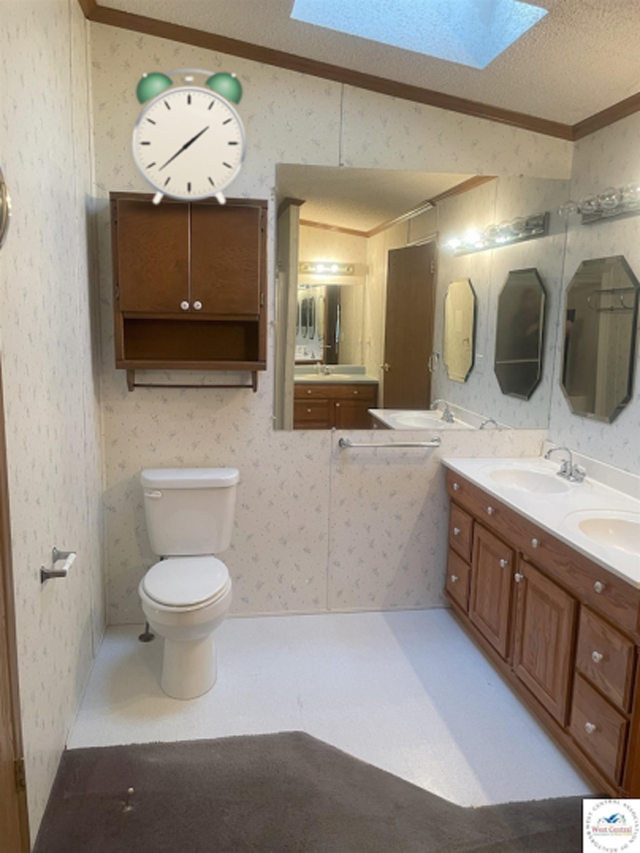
1:38
